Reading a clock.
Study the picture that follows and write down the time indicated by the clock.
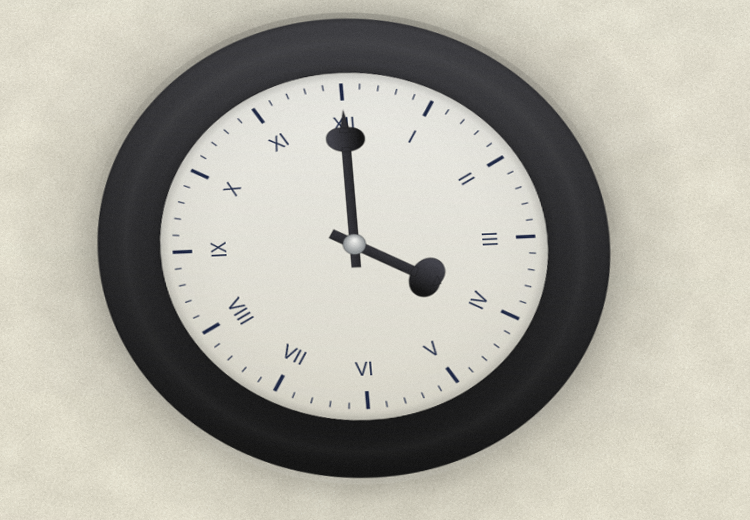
4:00
